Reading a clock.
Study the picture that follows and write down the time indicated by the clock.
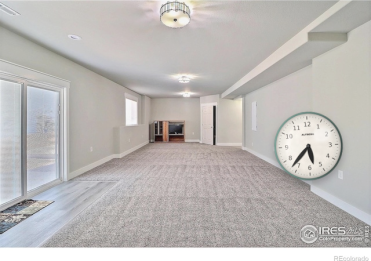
5:37
